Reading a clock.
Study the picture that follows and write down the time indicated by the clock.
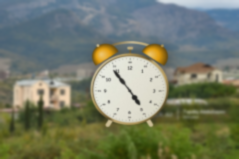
4:54
